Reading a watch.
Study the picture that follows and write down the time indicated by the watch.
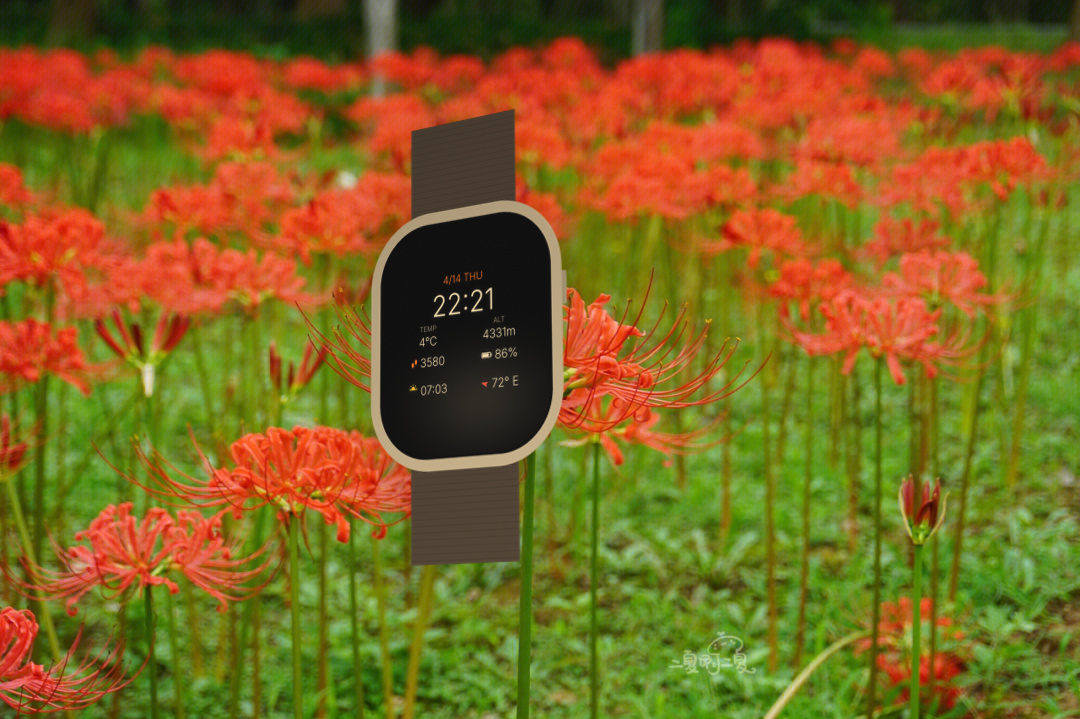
22:21
